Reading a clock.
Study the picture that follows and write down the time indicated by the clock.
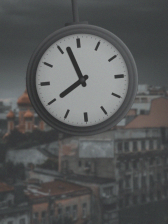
7:57
